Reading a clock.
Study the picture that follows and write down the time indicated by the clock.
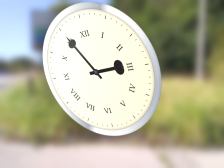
2:55
